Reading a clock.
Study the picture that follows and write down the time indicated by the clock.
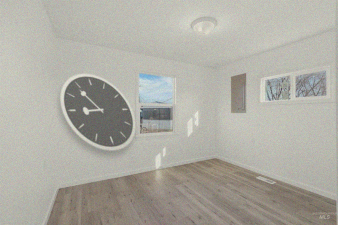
8:54
